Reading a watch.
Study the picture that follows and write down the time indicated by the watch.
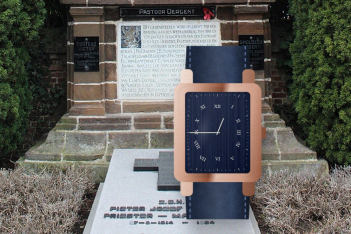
12:45
